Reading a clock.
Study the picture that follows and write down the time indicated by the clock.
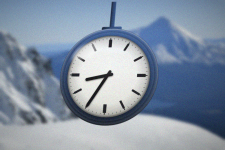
8:35
